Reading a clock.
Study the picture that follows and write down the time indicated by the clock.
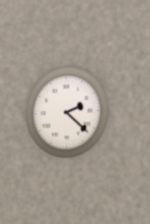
2:22
